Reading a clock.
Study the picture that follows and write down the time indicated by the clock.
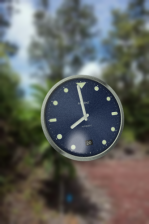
7:59
